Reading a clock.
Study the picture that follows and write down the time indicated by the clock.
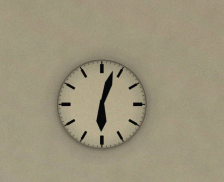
6:03
